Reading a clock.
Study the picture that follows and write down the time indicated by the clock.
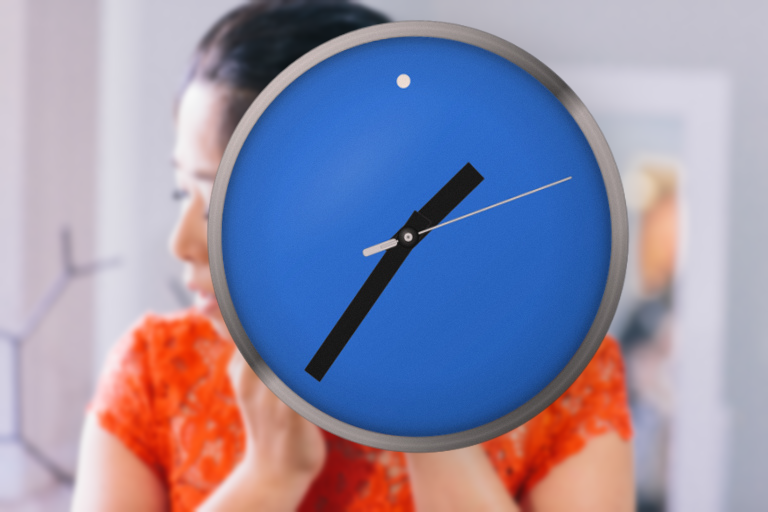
1:36:12
